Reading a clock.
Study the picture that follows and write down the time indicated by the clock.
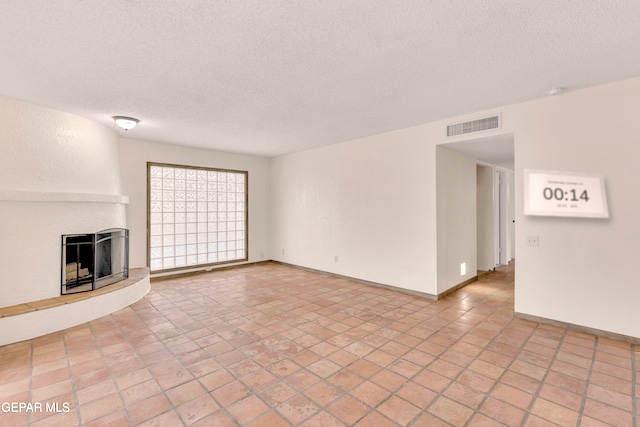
0:14
